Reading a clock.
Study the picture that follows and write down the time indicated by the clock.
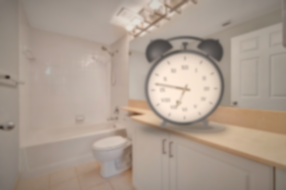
6:47
